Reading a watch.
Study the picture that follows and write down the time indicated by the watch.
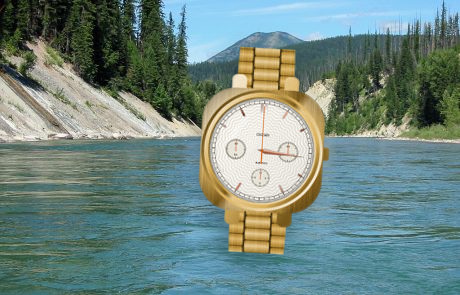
3:16
